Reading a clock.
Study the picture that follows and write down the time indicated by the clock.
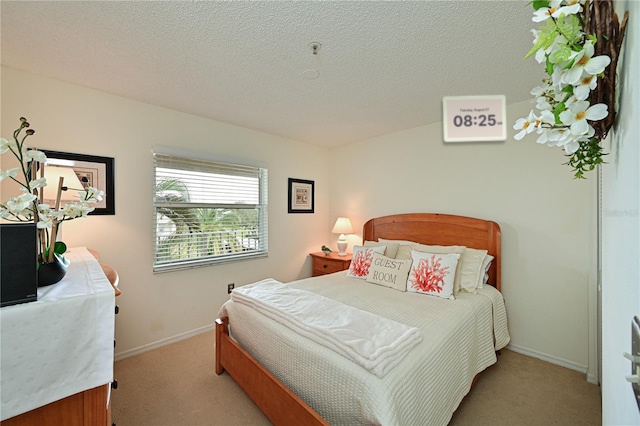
8:25
